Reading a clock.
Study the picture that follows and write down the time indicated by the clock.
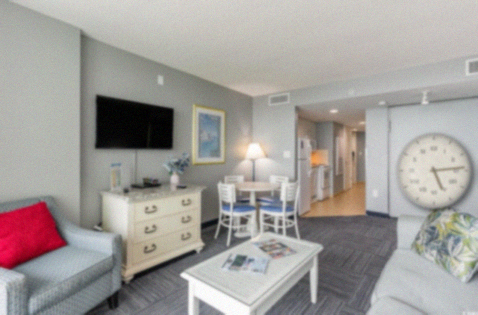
5:14
